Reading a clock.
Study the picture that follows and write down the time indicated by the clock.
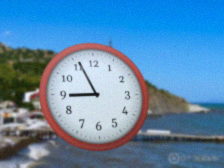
8:56
